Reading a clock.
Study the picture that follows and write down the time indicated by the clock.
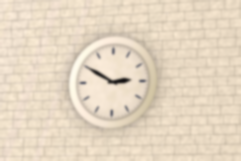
2:50
